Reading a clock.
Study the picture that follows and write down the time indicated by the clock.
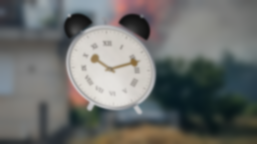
10:12
